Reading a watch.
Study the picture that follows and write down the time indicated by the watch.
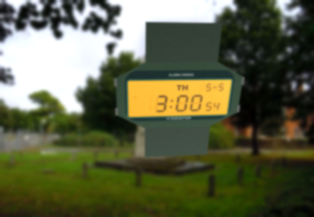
3:00
